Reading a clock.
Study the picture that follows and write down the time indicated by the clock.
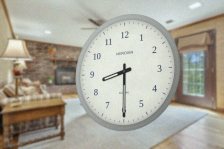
8:30
